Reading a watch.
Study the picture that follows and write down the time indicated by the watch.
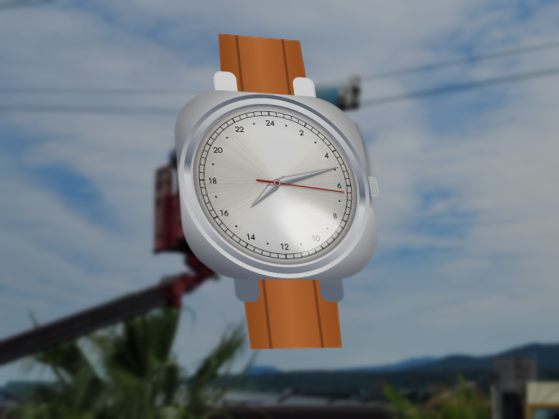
15:12:16
